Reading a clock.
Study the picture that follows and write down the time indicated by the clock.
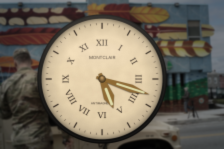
5:18
